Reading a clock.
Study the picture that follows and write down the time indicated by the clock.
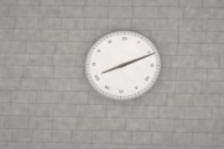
8:11
